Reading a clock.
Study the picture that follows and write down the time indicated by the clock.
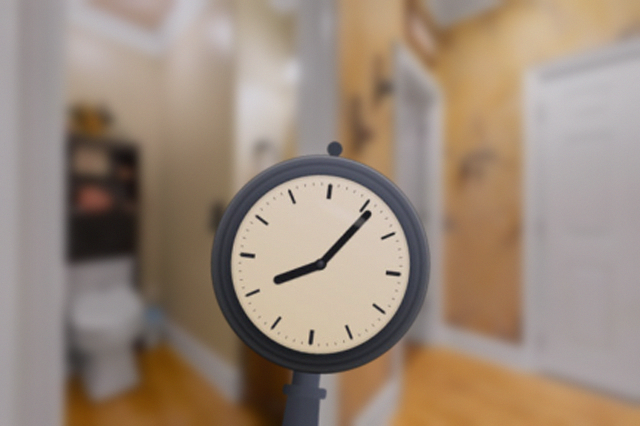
8:06
